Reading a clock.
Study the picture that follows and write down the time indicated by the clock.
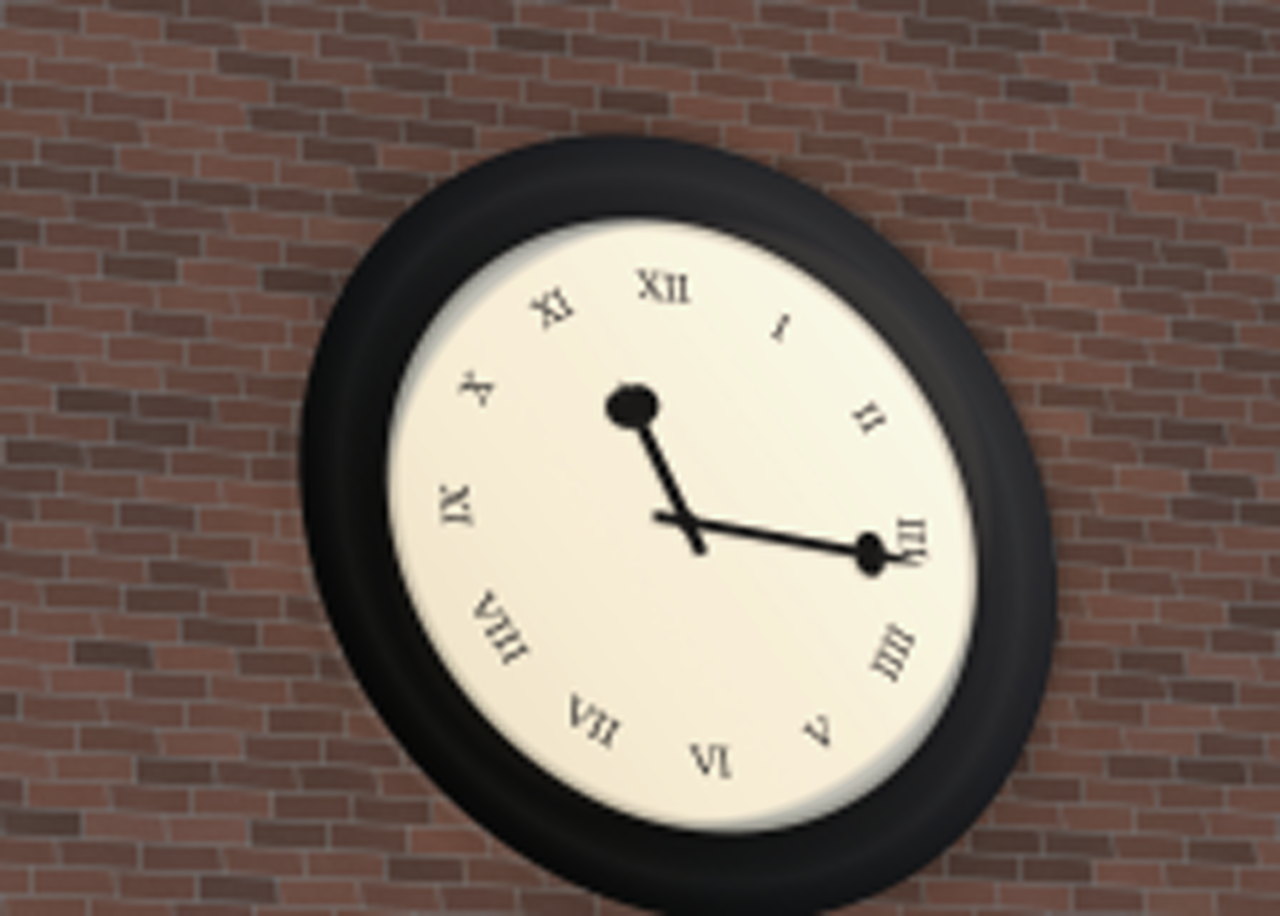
11:16
